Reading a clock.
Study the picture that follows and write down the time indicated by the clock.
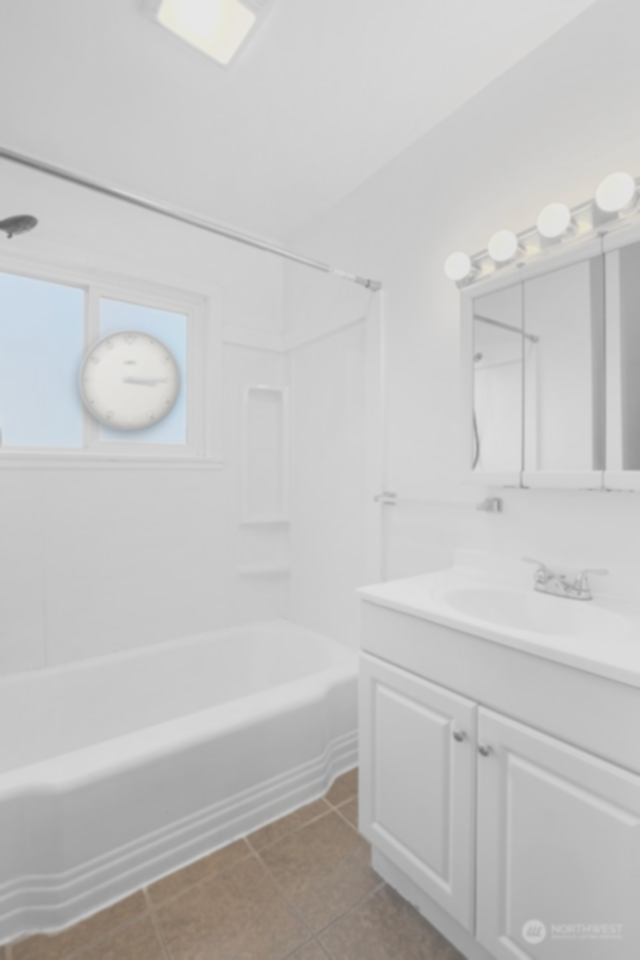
3:15
